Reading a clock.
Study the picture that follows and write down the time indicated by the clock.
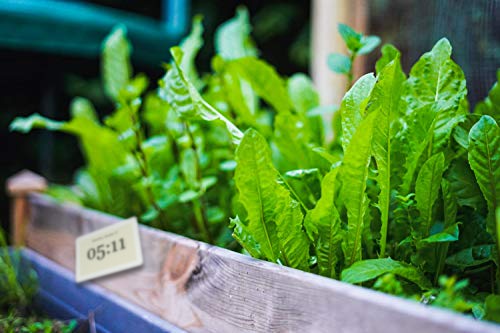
5:11
